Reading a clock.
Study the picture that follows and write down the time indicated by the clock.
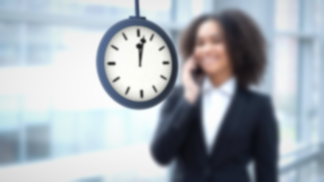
12:02
